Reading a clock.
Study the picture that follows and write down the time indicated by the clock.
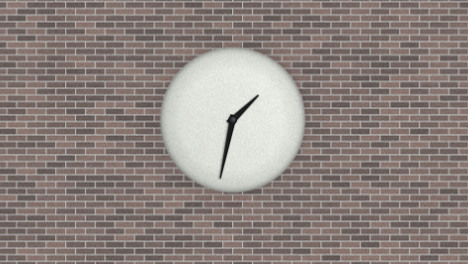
1:32
